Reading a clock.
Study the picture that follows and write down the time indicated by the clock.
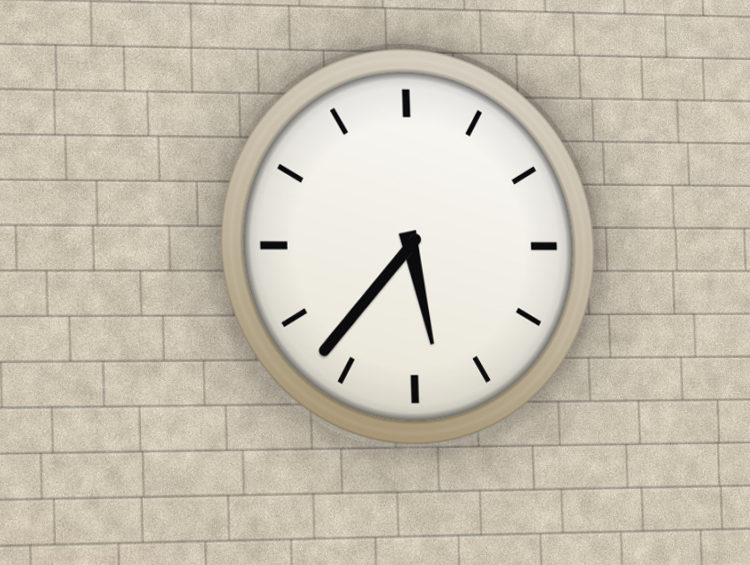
5:37
